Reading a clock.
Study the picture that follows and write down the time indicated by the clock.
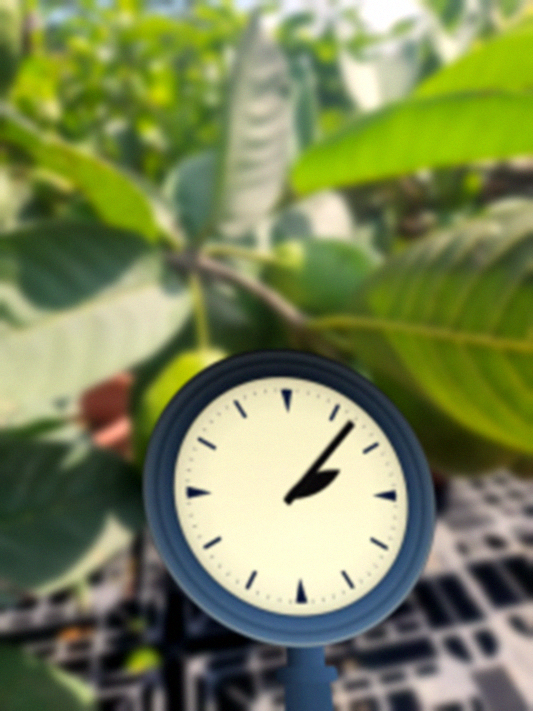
2:07
